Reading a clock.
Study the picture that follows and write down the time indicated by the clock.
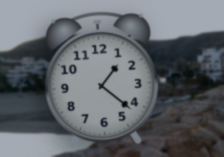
1:22
